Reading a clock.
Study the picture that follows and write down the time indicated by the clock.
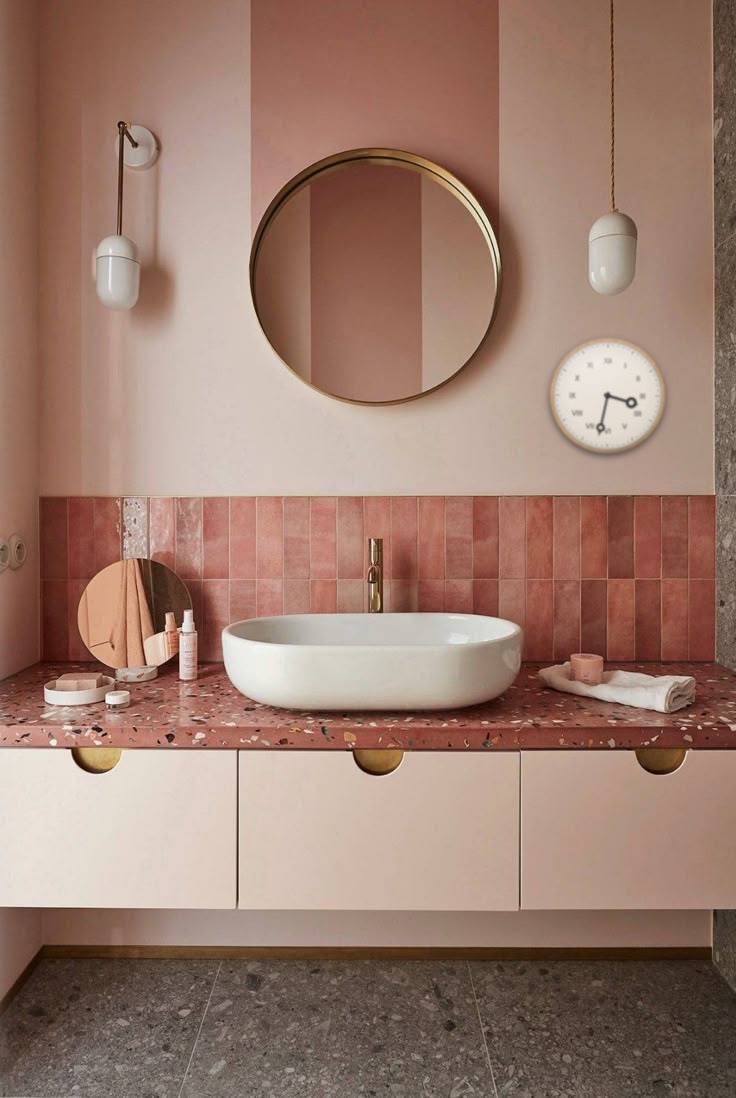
3:32
